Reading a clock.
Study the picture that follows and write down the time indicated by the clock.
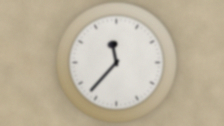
11:37
